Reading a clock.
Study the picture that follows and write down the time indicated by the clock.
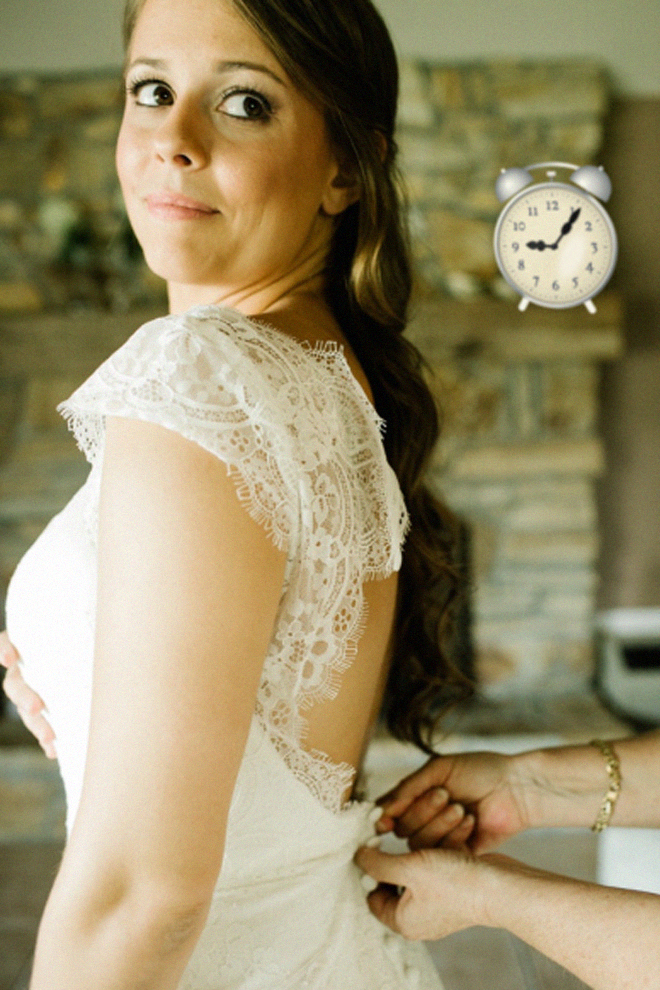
9:06
